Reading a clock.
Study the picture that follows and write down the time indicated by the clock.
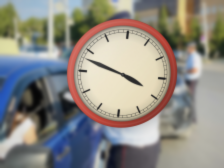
3:48
